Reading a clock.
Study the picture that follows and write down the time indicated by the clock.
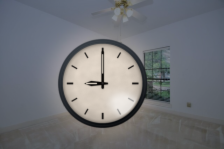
9:00
